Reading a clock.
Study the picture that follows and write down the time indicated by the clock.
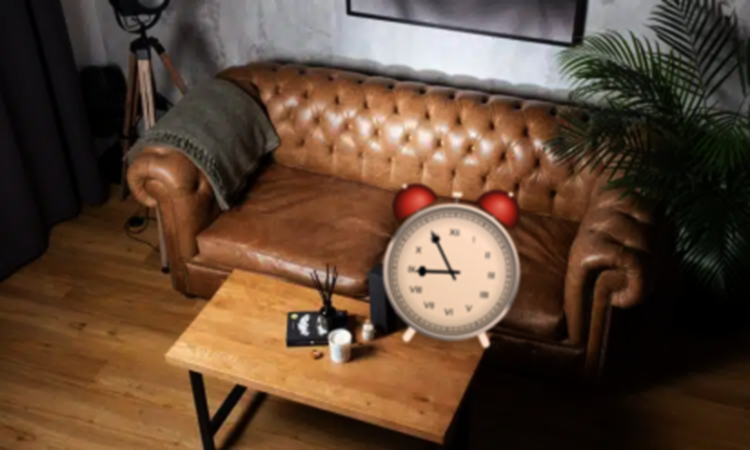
8:55
